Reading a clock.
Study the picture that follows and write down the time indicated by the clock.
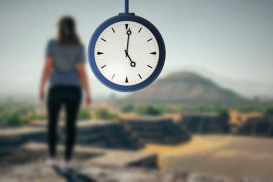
5:01
